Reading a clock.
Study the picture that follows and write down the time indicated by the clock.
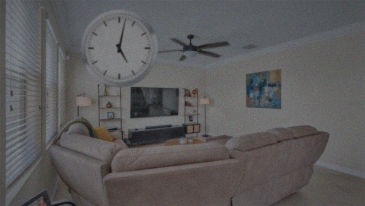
5:02
